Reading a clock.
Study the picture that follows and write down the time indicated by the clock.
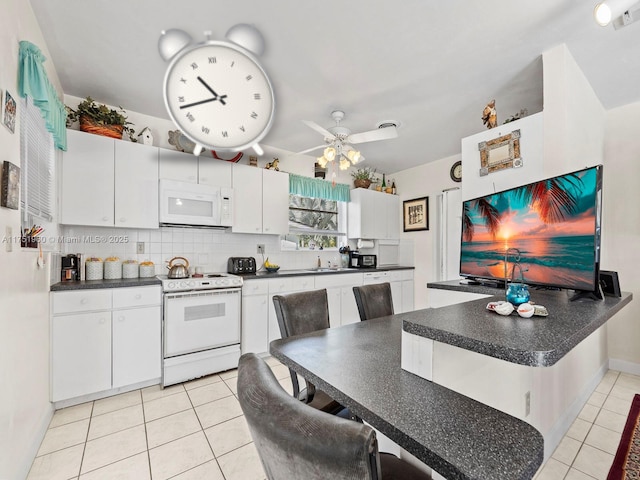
10:43
